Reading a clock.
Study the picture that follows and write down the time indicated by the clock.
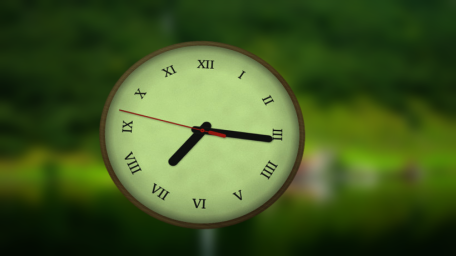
7:15:47
